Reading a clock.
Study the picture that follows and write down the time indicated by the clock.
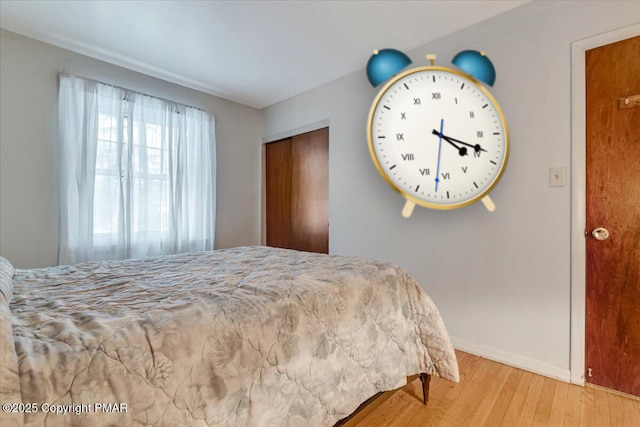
4:18:32
